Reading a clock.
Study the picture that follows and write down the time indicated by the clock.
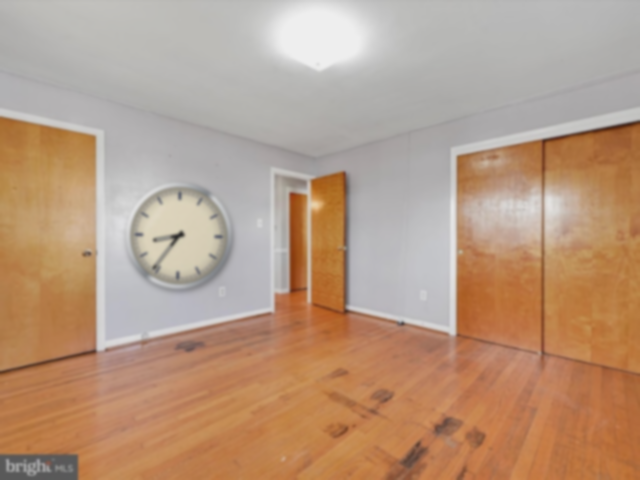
8:36
